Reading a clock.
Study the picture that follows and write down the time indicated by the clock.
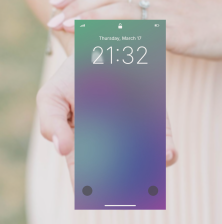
21:32
